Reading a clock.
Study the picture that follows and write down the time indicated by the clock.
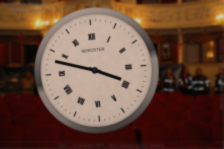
3:48
